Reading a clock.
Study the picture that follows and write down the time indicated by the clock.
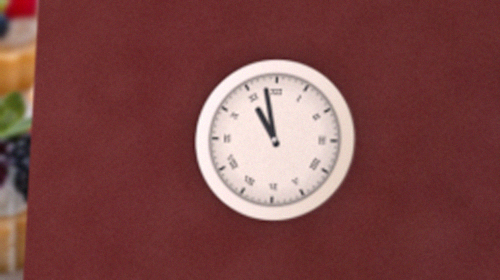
10:58
